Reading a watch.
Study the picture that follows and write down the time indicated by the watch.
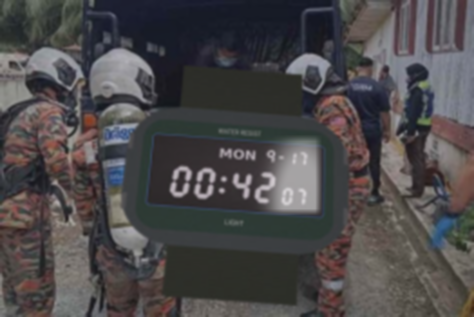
0:42:07
